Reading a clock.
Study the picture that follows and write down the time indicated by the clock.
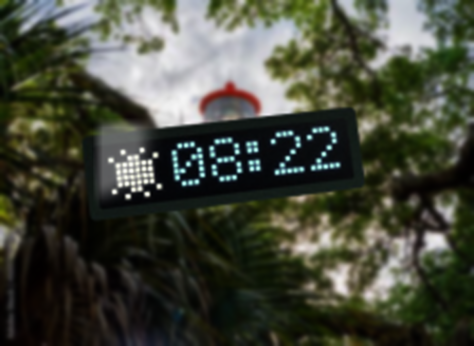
8:22
